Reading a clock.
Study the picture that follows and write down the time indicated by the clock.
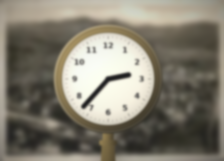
2:37
